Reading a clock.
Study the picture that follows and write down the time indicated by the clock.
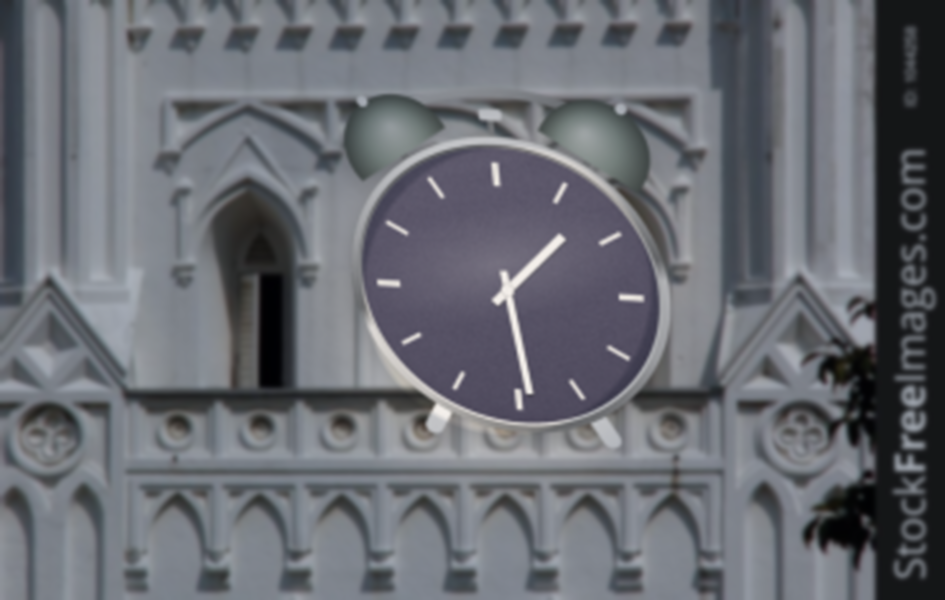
1:29
